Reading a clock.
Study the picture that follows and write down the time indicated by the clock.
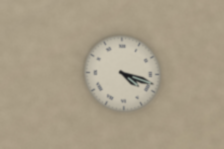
4:18
